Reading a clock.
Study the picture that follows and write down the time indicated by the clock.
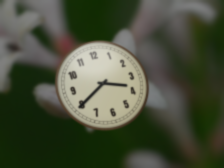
3:40
